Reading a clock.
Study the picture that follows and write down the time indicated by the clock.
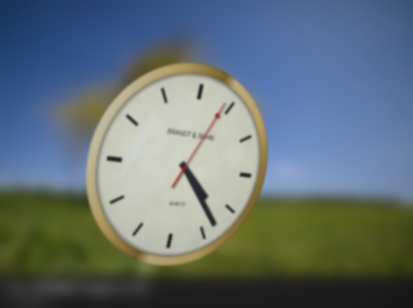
4:23:04
